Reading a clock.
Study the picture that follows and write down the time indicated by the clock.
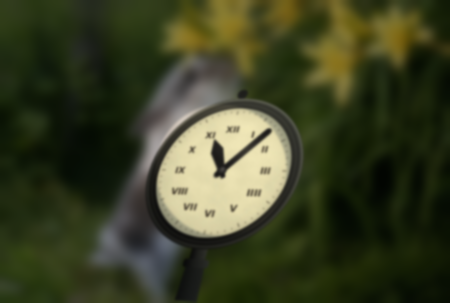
11:07
